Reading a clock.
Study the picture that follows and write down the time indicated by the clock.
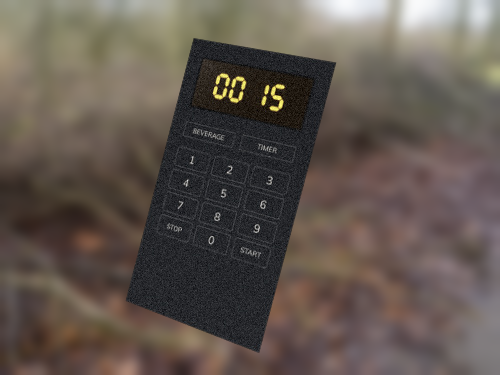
0:15
